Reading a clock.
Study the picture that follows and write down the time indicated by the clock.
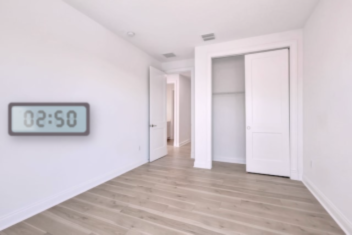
2:50
